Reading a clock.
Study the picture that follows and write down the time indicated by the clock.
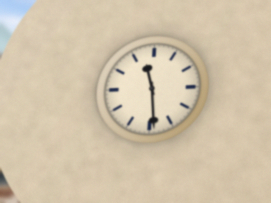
11:29
